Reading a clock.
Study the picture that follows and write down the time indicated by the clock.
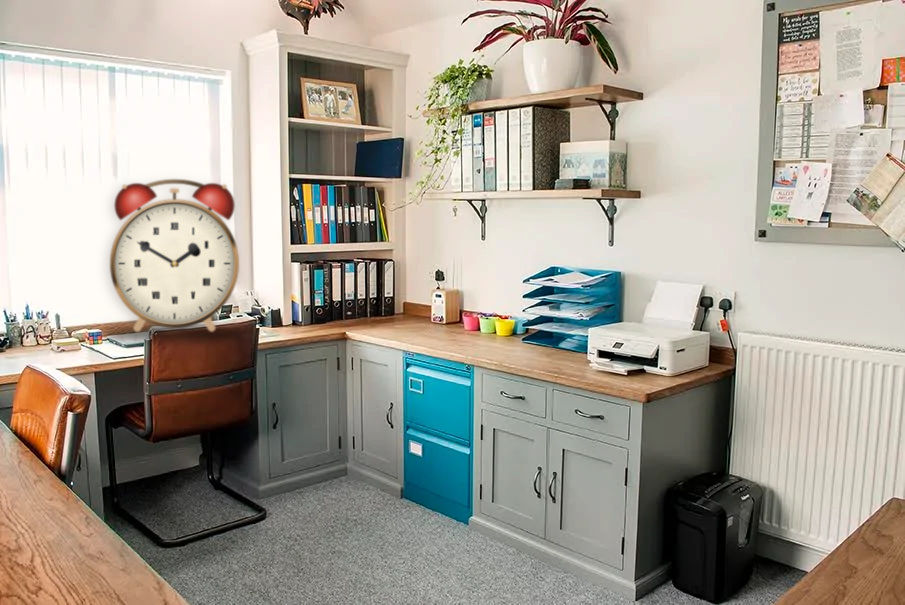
1:50
